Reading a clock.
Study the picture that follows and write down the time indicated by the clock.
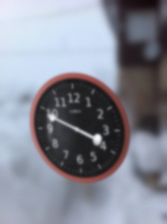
3:49
